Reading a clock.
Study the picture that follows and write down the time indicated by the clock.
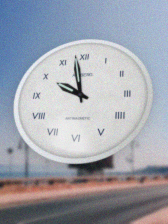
9:58
